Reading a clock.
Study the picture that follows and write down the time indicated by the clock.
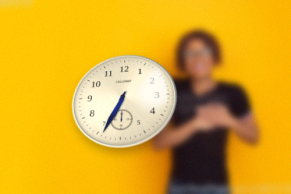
6:34
